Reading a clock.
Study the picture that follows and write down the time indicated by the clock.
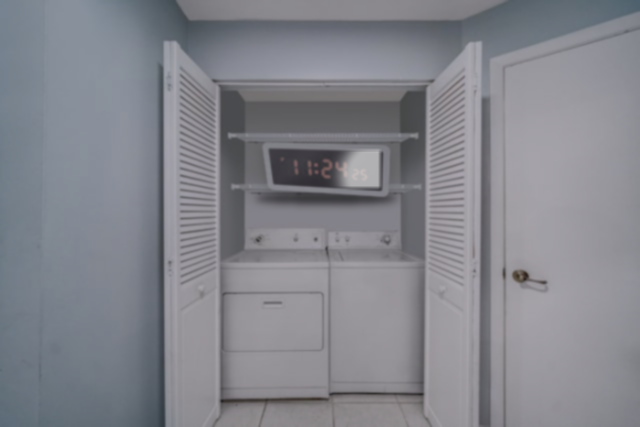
11:24
